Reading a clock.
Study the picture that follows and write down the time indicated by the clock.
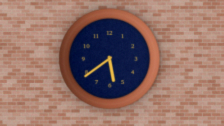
5:39
